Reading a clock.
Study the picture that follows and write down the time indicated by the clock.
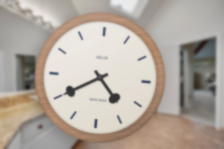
4:40
